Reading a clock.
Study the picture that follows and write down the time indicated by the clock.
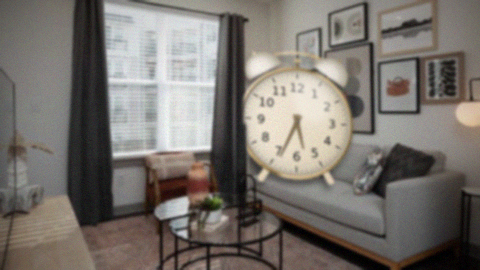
5:34
